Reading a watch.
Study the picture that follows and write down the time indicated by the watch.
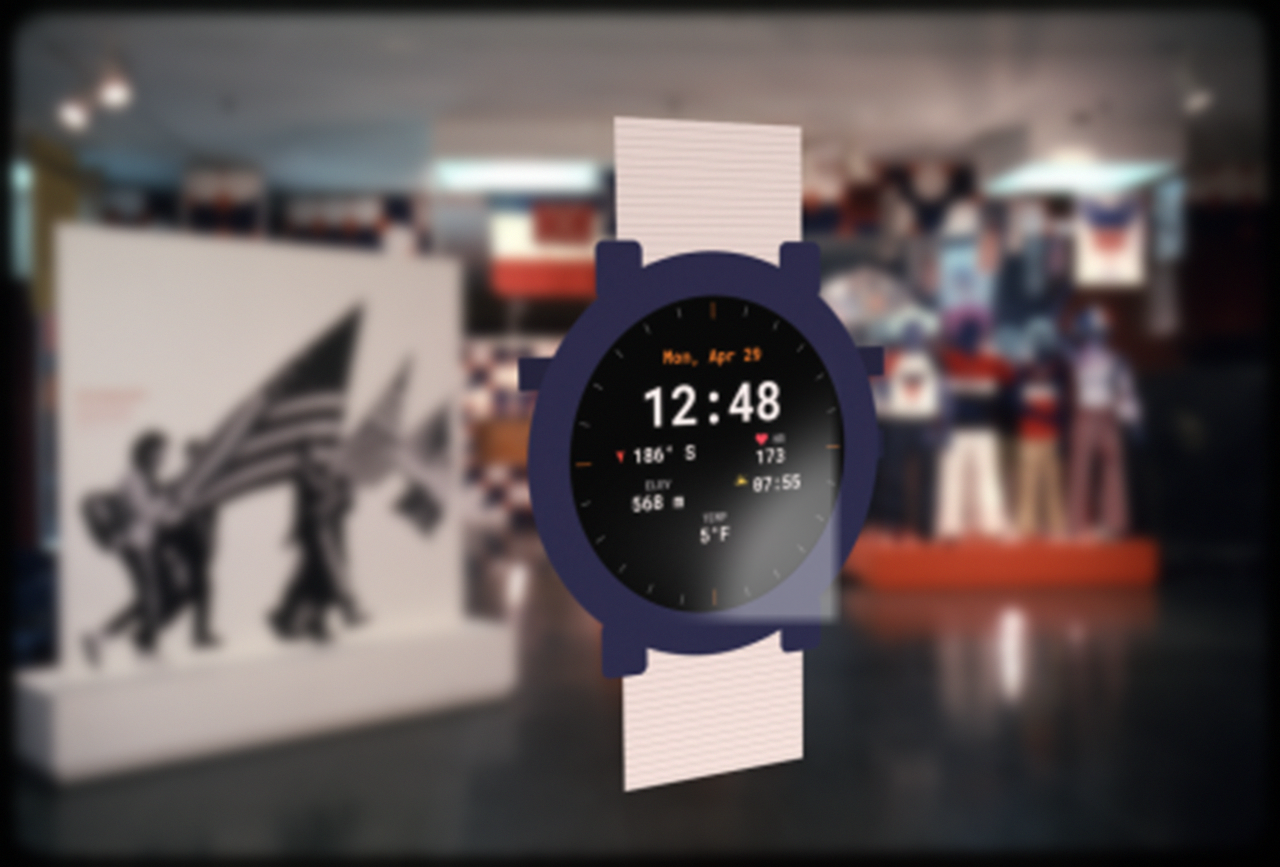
12:48
